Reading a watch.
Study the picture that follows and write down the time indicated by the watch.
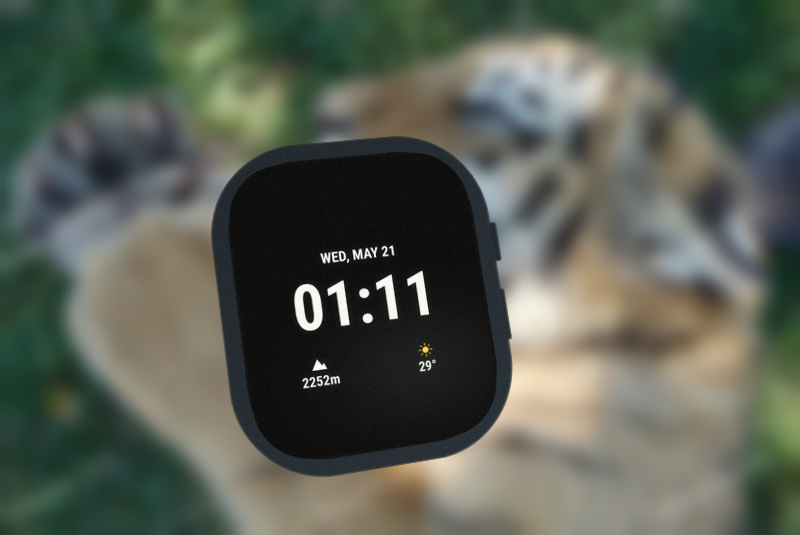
1:11
